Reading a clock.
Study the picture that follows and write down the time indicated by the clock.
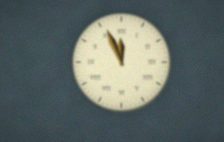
11:56
